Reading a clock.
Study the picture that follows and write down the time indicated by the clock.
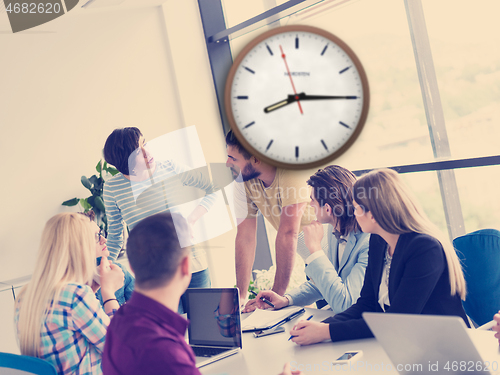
8:14:57
